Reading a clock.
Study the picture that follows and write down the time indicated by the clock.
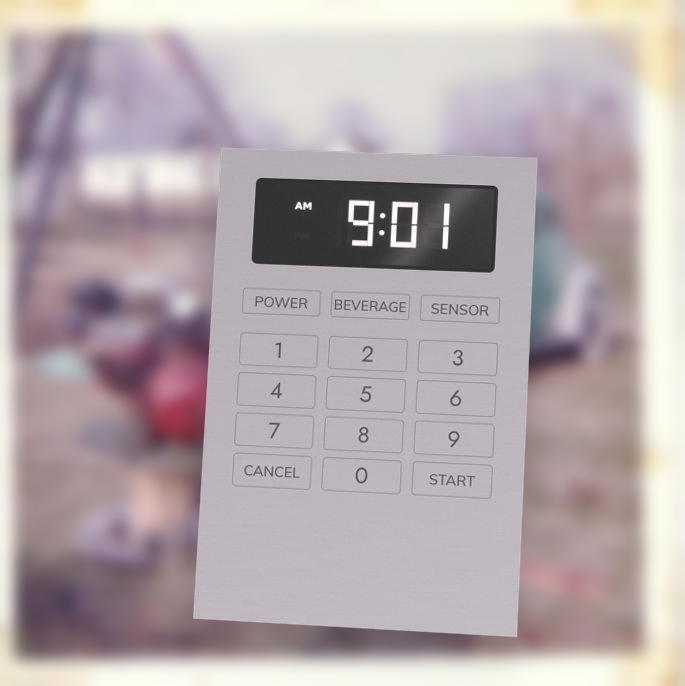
9:01
